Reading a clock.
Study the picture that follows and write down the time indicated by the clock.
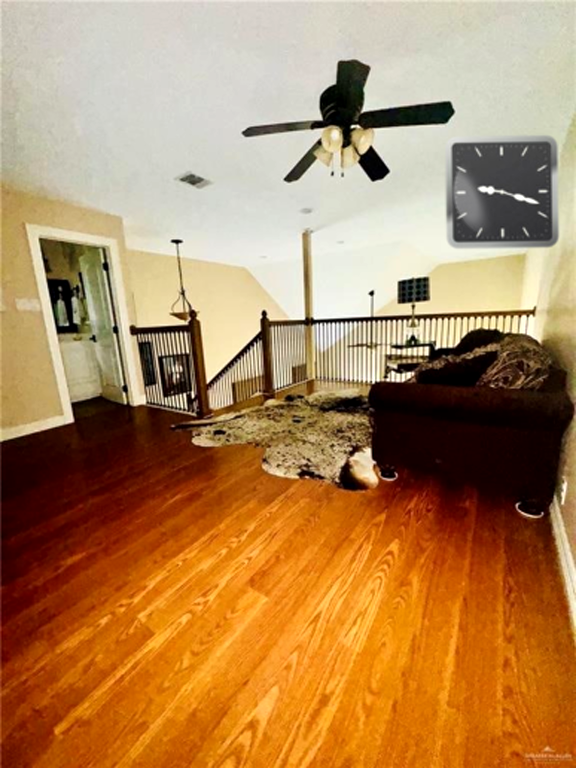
9:18
